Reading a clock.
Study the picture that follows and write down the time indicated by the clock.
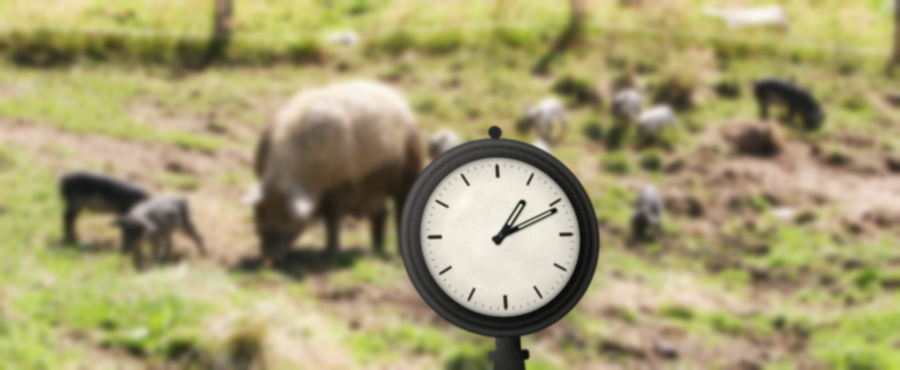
1:11
